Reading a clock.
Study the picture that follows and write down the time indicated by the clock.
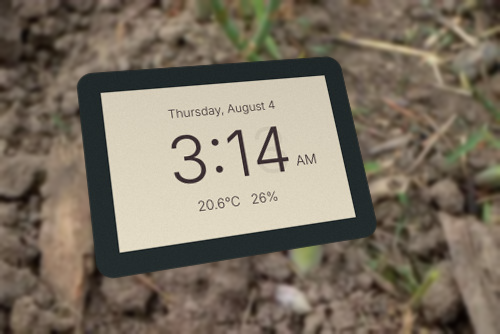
3:14
